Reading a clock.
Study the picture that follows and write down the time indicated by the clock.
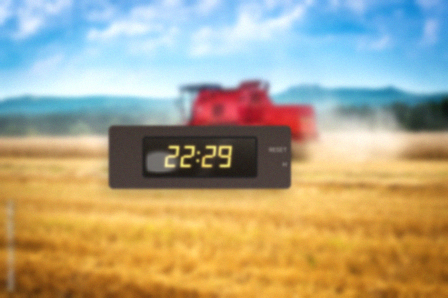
22:29
